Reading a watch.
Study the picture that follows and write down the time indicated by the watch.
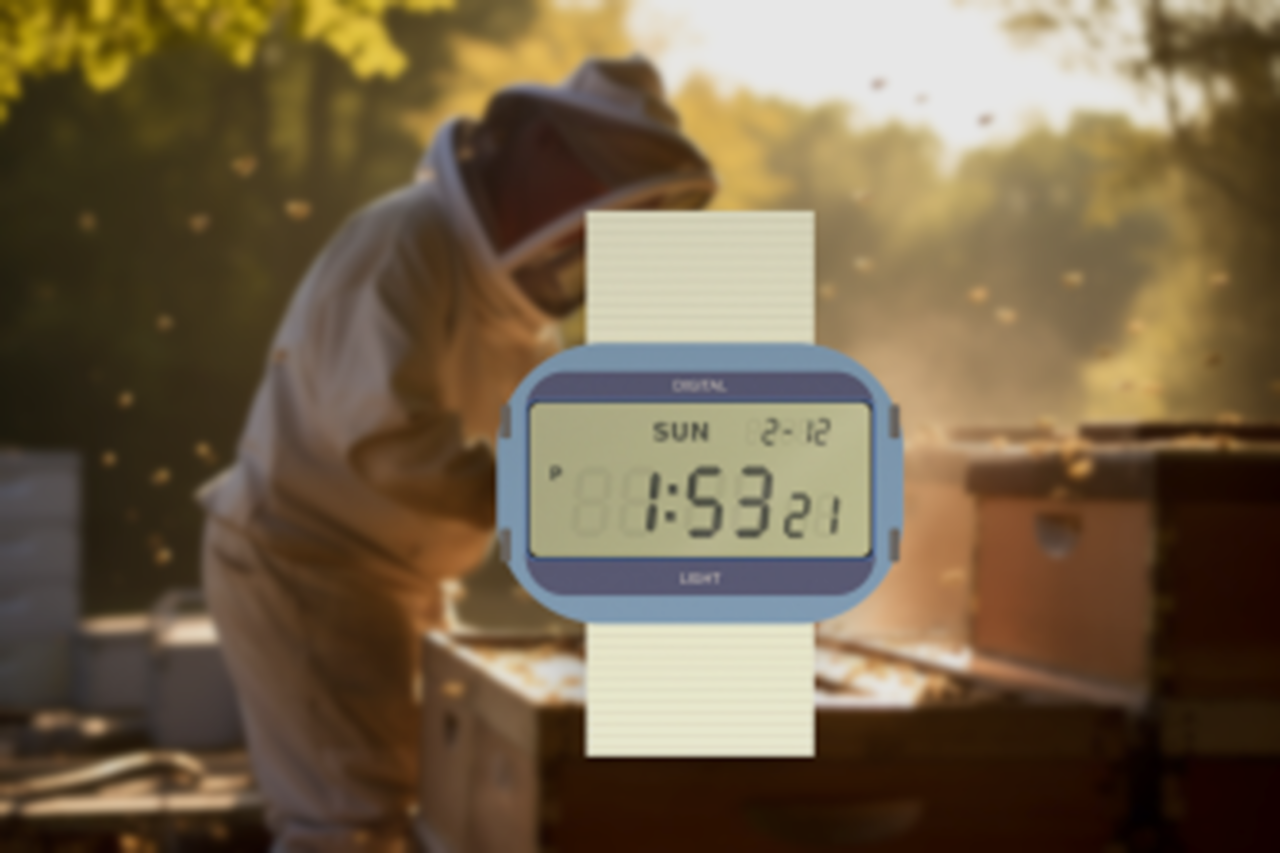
1:53:21
